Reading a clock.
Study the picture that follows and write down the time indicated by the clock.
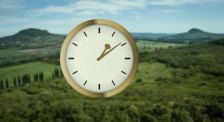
1:09
